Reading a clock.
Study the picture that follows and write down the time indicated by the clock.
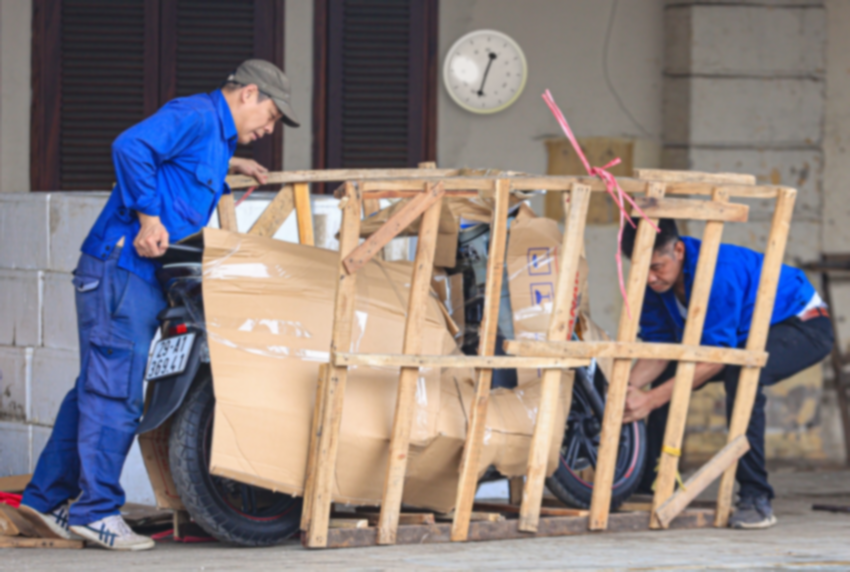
12:32
